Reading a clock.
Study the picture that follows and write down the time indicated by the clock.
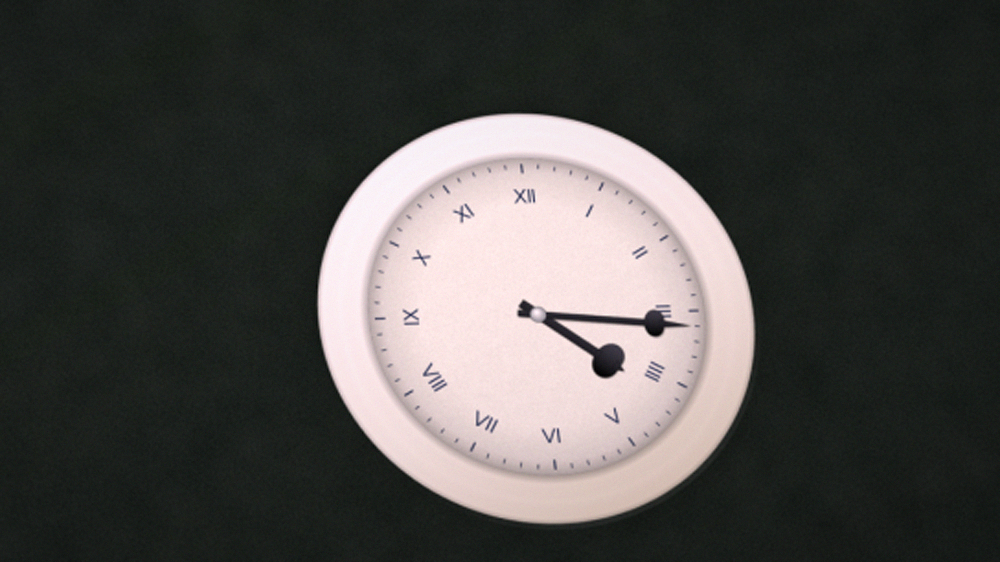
4:16
